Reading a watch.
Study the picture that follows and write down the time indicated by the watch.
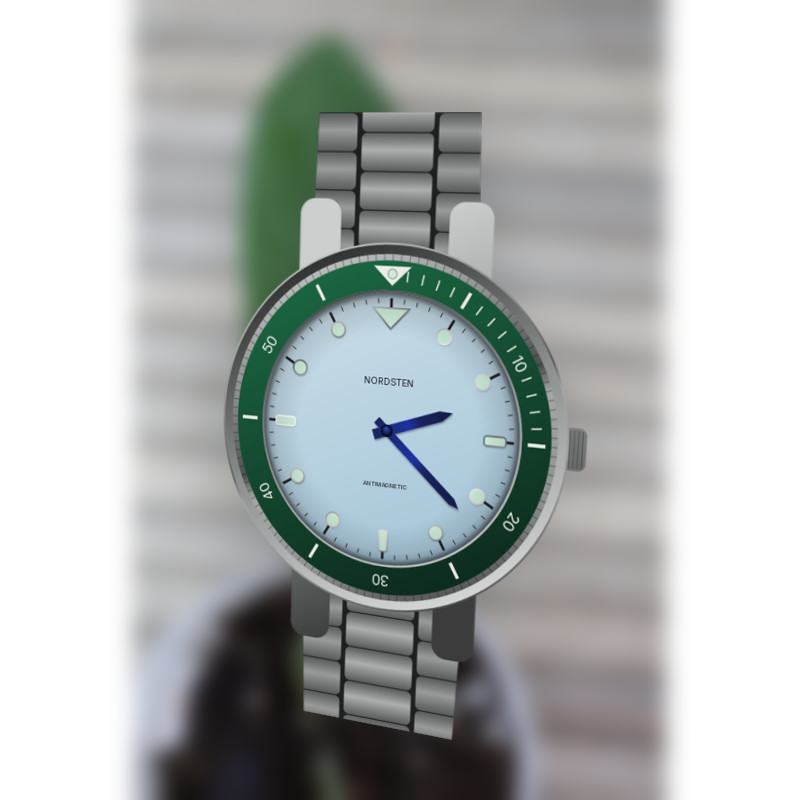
2:22
